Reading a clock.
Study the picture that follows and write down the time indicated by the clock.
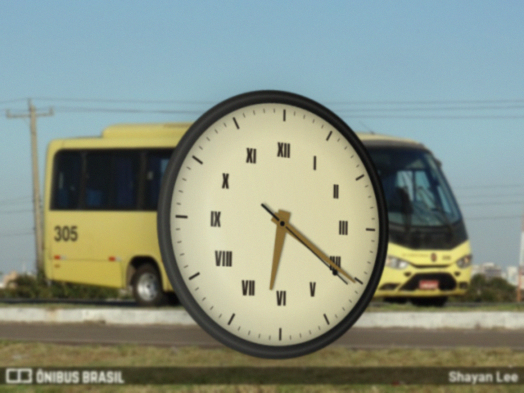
6:20:21
